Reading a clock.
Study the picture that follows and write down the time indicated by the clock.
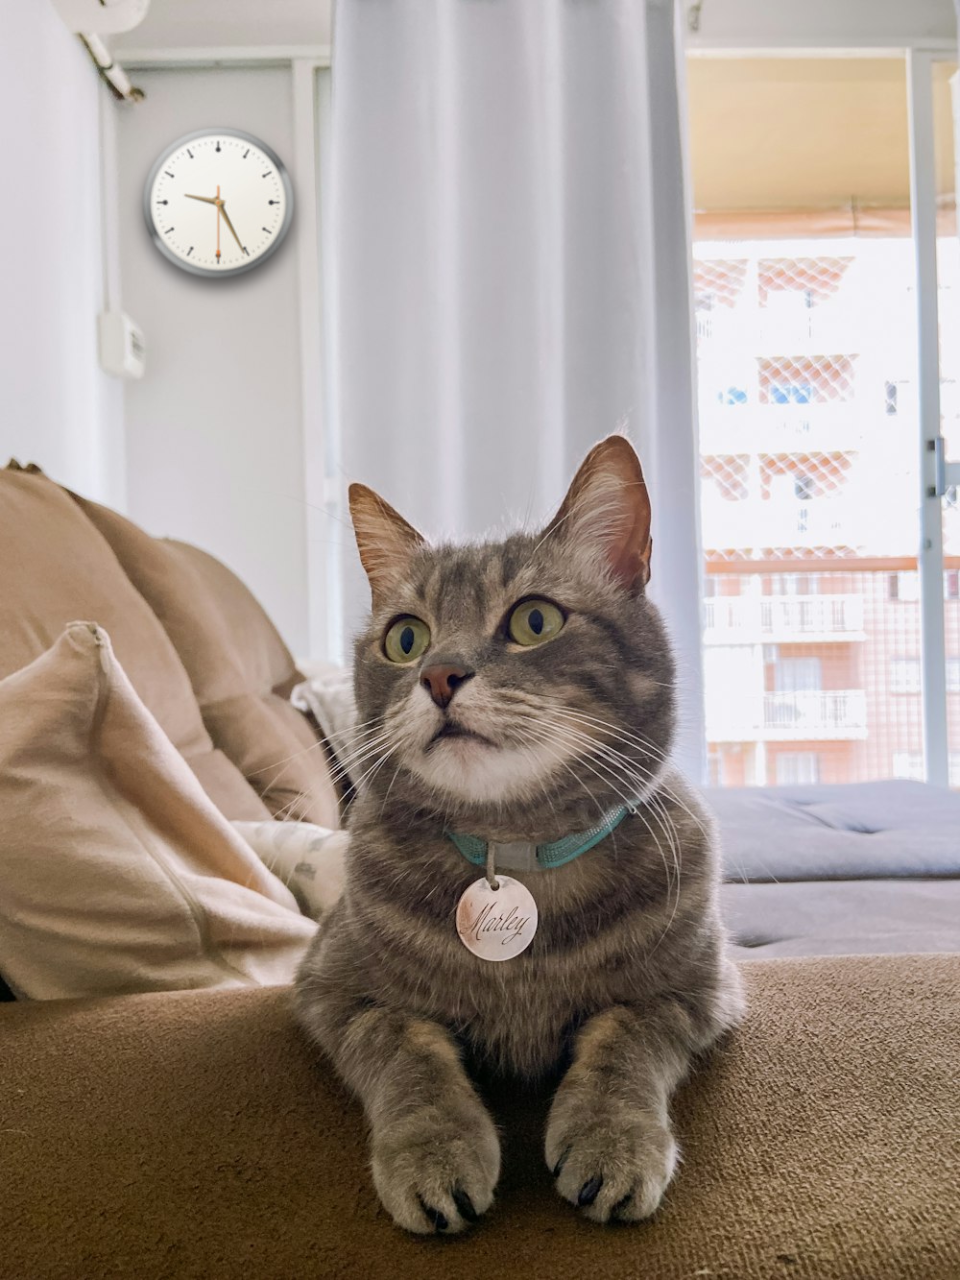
9:25:30
